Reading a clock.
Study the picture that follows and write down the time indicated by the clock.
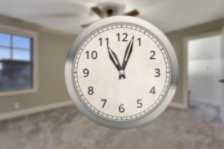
11:03
